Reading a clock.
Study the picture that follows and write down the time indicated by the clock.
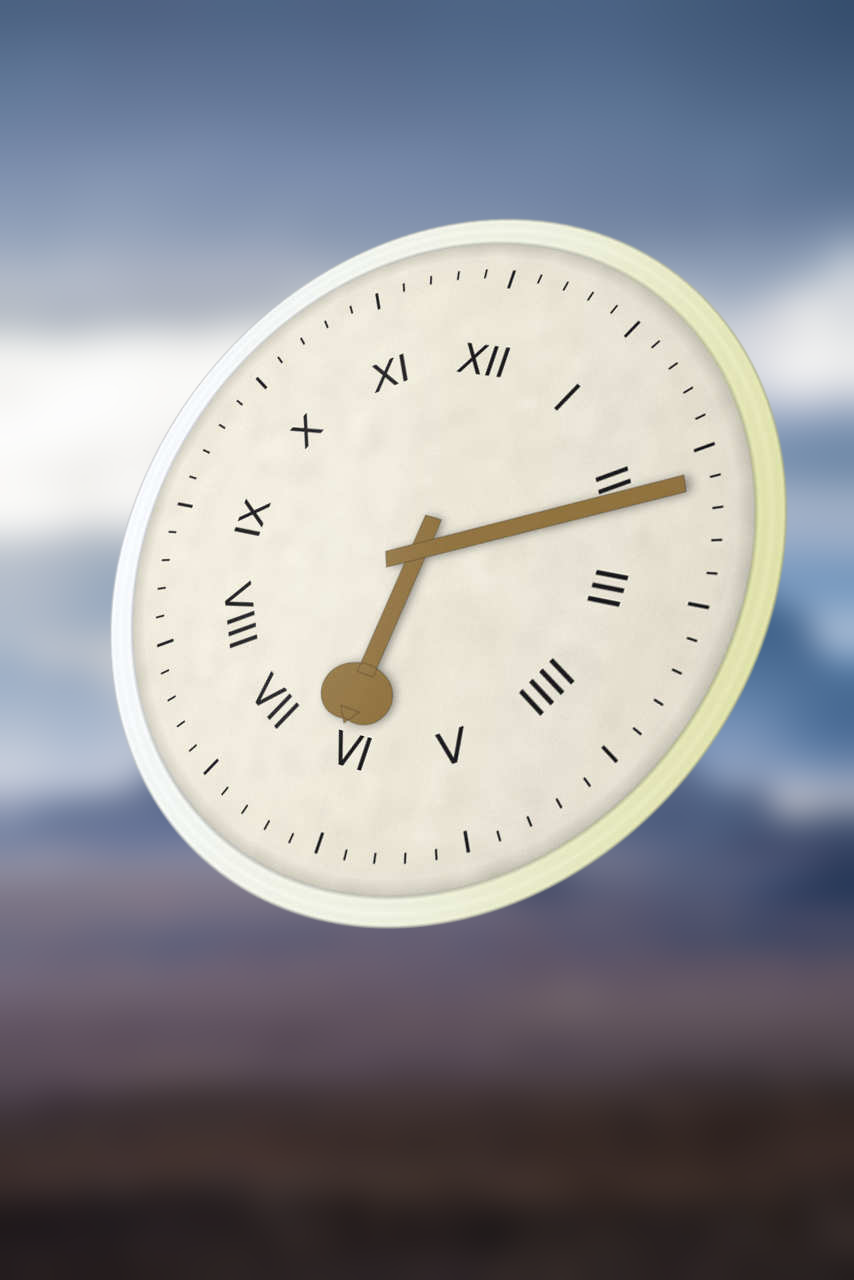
6:11
